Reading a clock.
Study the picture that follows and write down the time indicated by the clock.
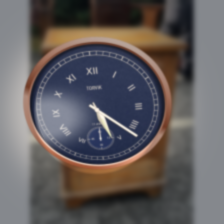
5:22
